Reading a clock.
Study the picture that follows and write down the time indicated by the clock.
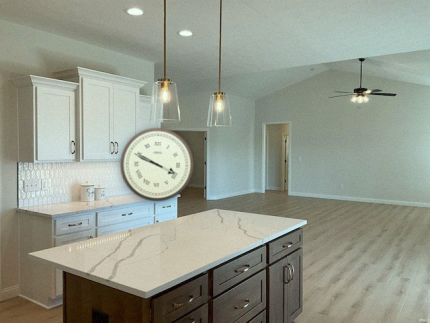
3:49
